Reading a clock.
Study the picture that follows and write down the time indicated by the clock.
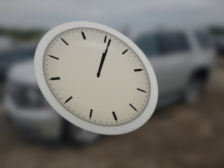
1:06
